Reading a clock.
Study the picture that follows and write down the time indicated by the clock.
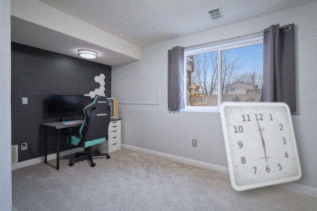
5:59
